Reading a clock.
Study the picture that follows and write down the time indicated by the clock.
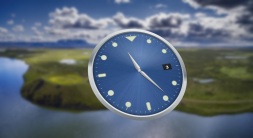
11:24
